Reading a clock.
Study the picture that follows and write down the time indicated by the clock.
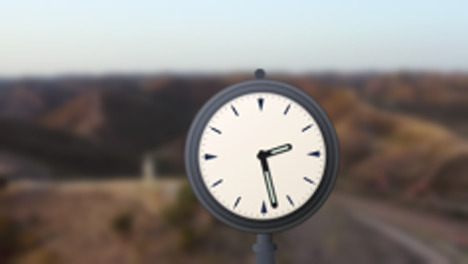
2:28
